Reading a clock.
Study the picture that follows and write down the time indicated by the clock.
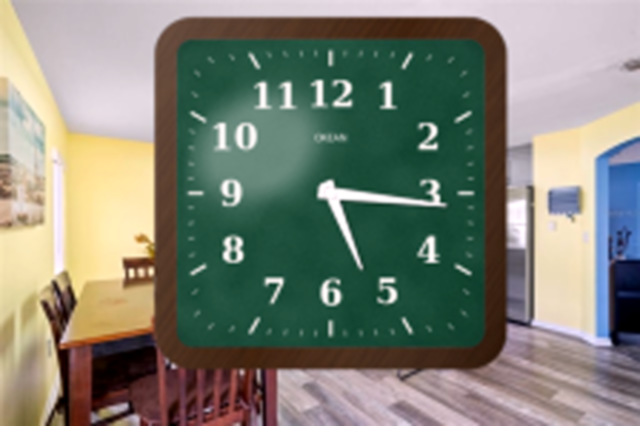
5:16
